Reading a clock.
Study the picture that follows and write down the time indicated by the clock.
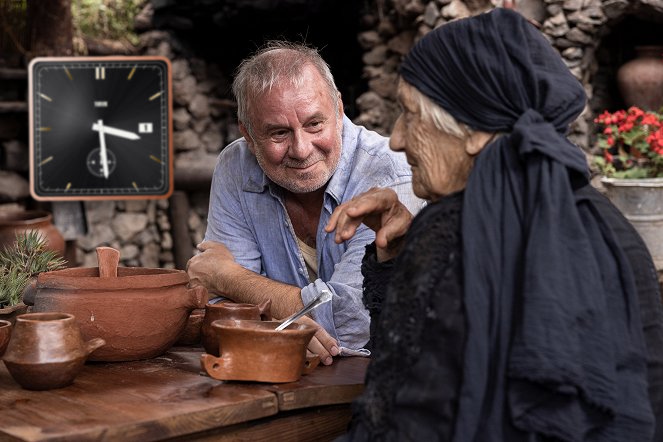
3:29
